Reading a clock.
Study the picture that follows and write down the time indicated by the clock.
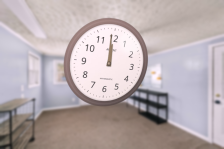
11:59
